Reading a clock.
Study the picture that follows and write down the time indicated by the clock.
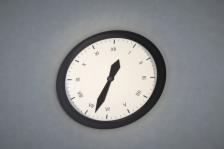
12:33
